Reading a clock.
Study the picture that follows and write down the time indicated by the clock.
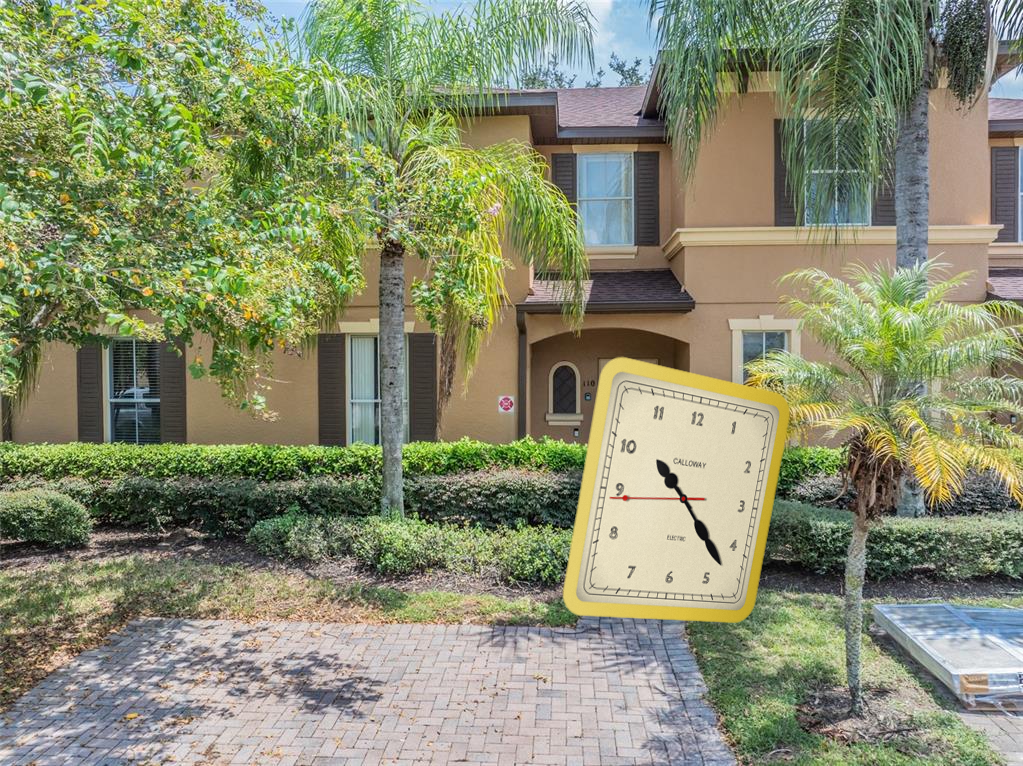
10:22:44
